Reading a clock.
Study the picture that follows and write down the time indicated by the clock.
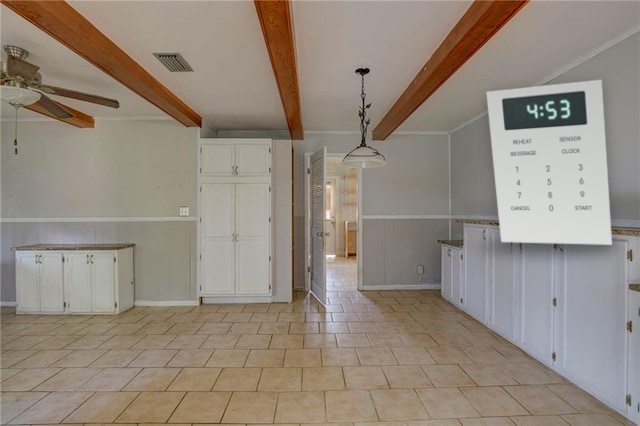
4:53
